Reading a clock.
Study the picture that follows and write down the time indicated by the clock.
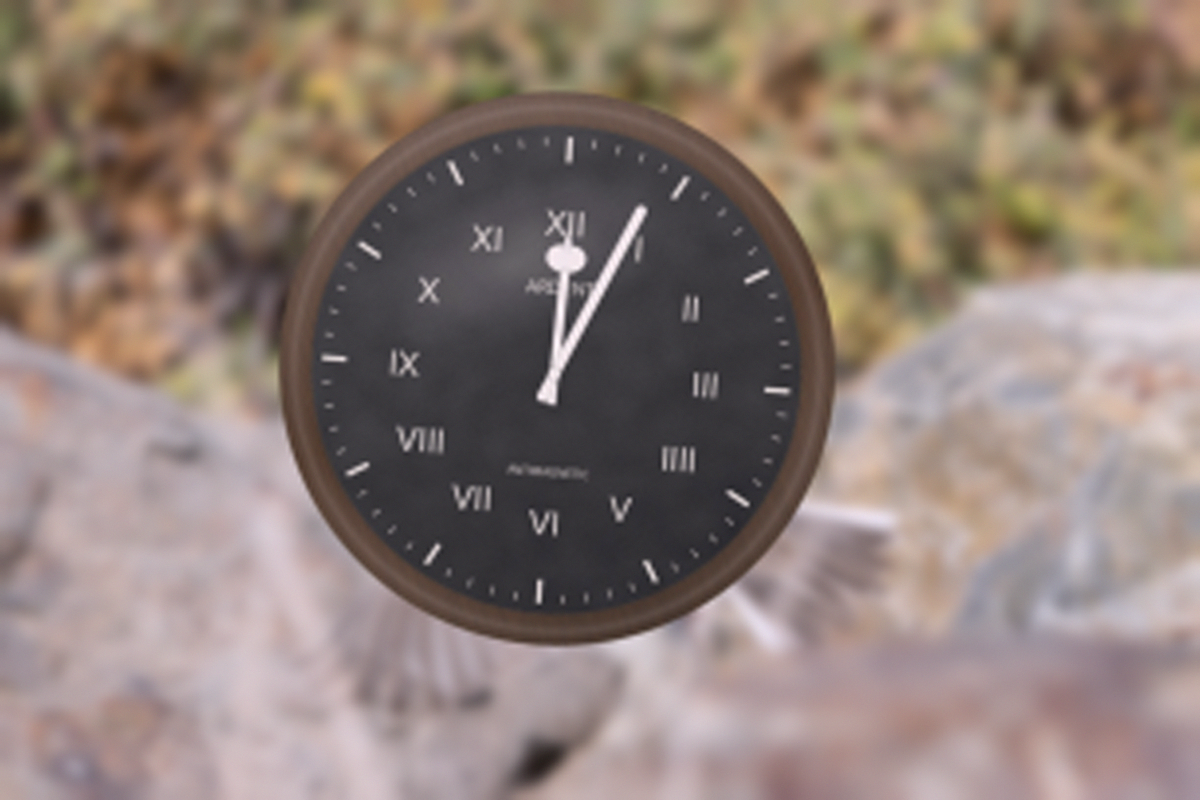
12:04
